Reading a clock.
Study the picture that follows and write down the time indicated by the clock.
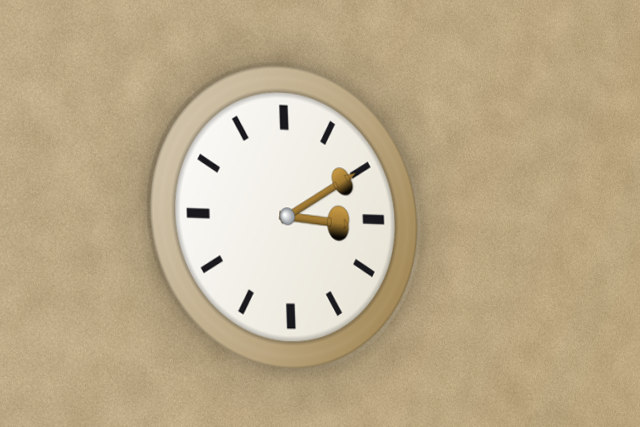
3:10
